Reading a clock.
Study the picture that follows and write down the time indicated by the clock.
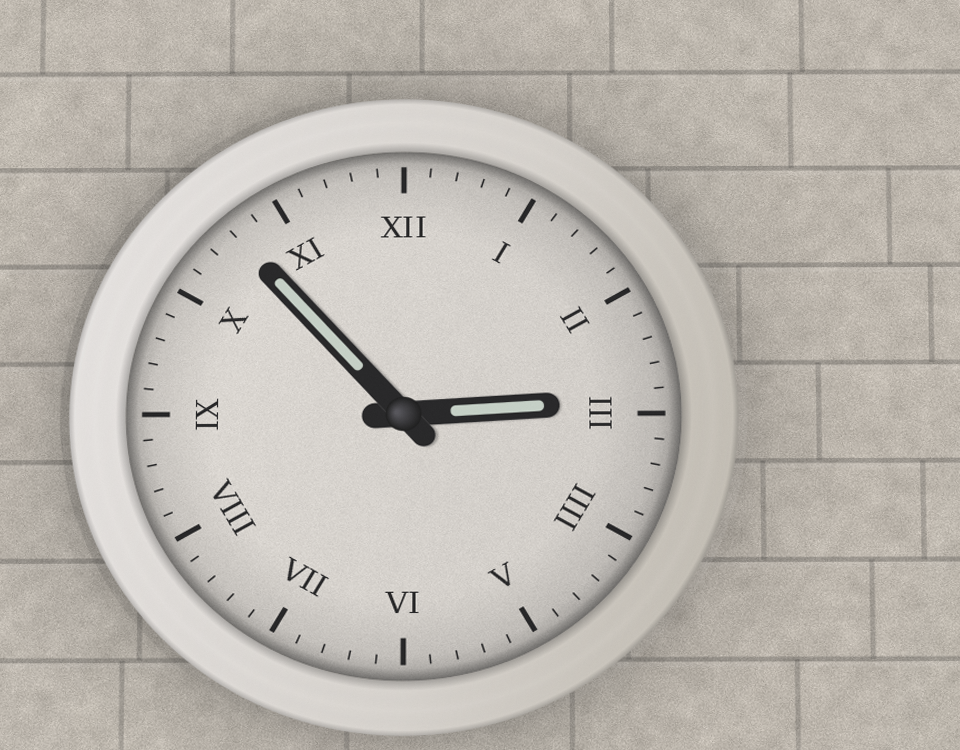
2:53
